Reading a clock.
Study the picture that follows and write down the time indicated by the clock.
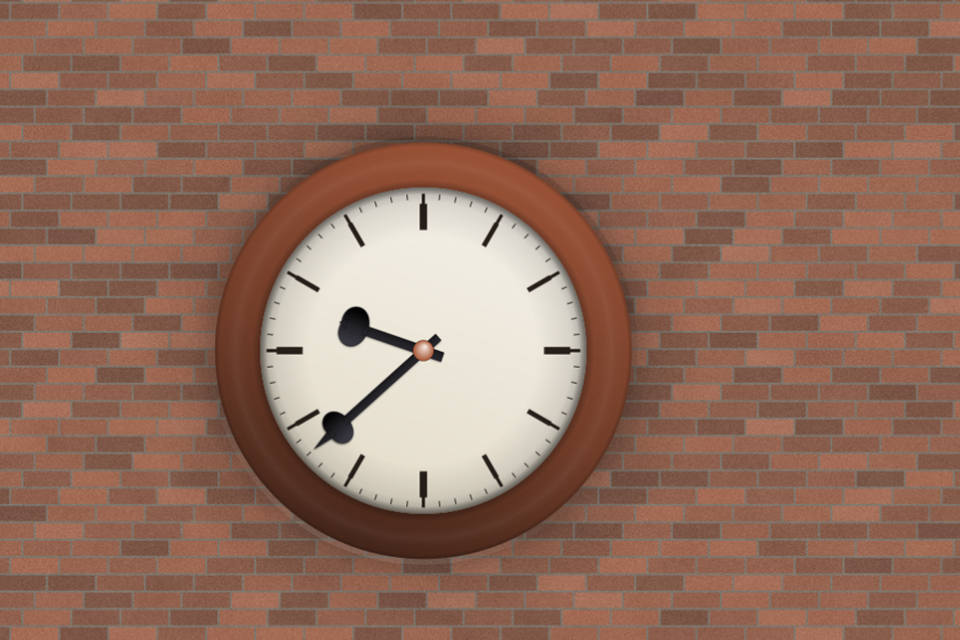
9:38
